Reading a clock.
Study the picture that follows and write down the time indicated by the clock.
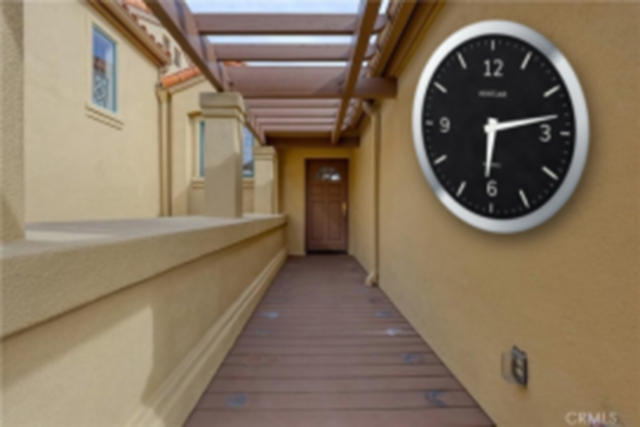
6:13
